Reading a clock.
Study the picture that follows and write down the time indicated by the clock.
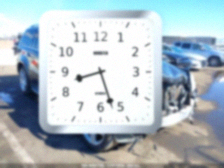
8:27
